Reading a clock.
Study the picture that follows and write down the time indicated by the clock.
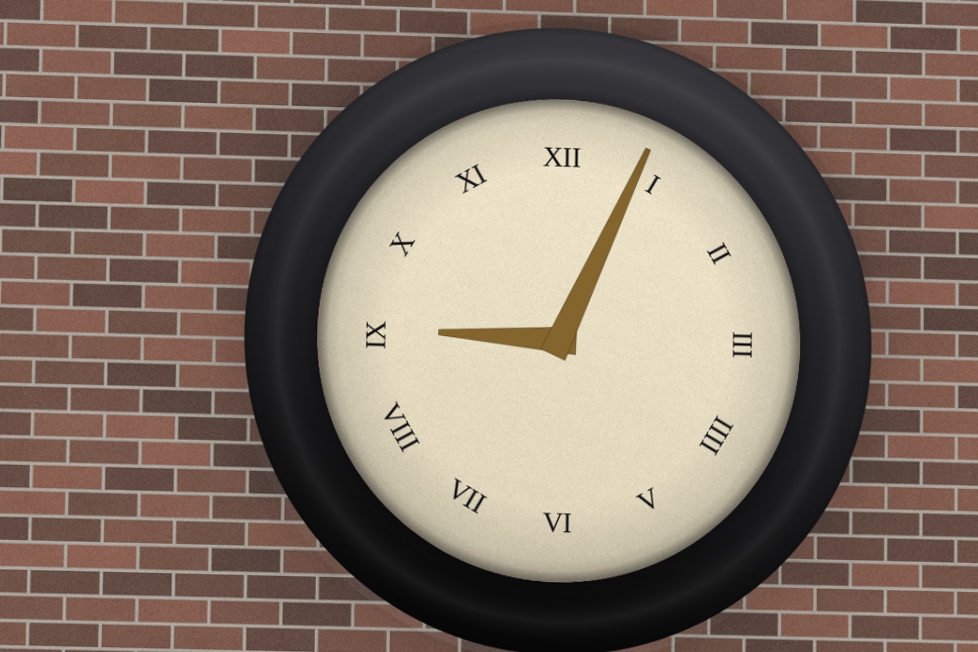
9:04
